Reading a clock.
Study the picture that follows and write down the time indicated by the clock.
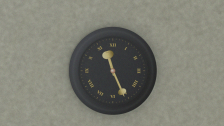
11:26
